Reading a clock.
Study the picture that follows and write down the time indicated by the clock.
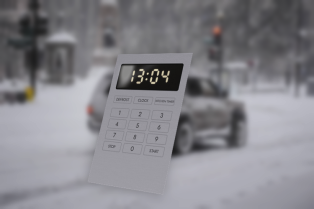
13:04
